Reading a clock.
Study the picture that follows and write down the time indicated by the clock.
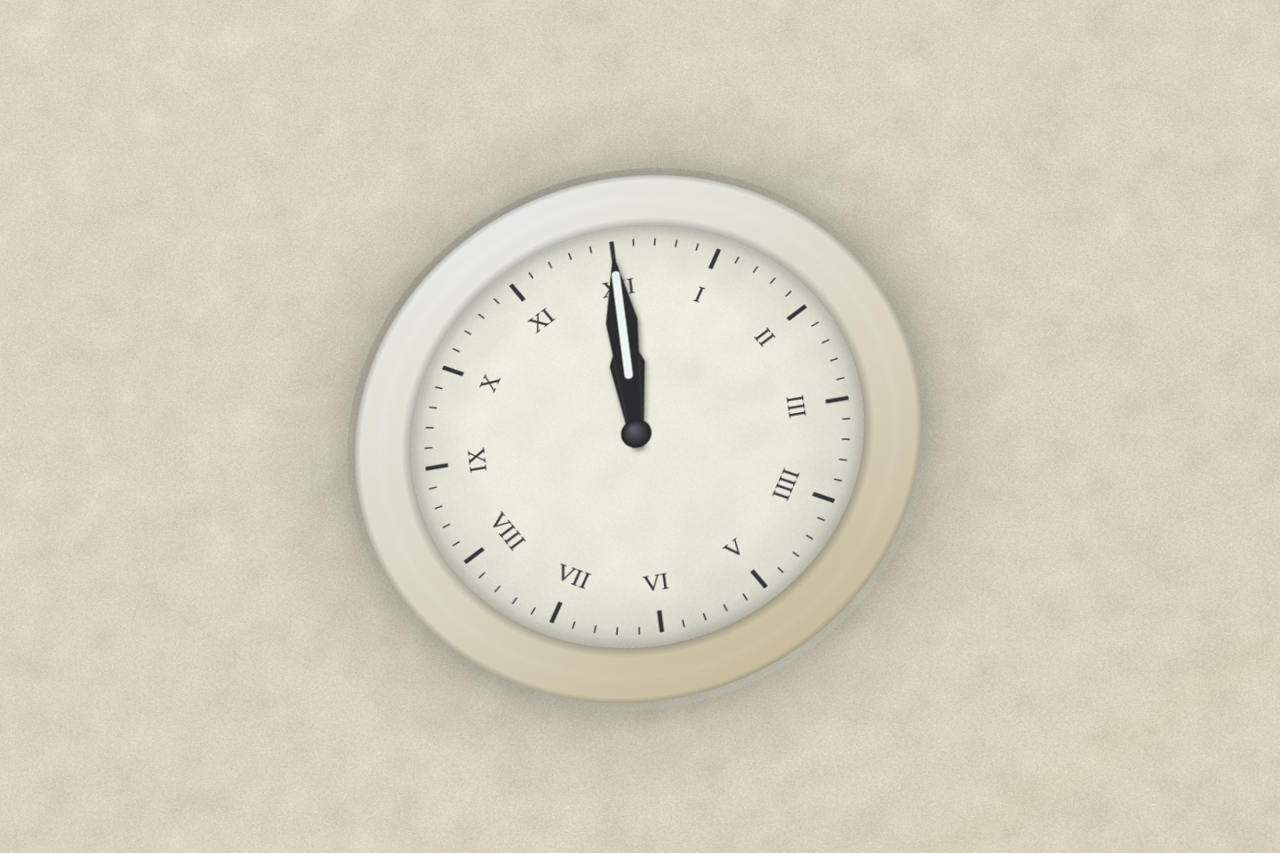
12:00
